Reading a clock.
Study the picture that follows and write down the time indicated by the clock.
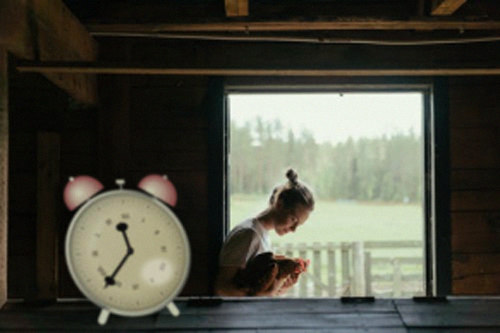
11:37
